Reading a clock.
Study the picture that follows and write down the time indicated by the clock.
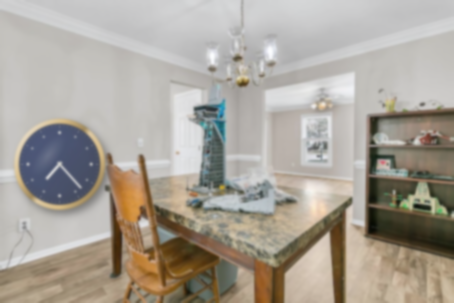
7:23
